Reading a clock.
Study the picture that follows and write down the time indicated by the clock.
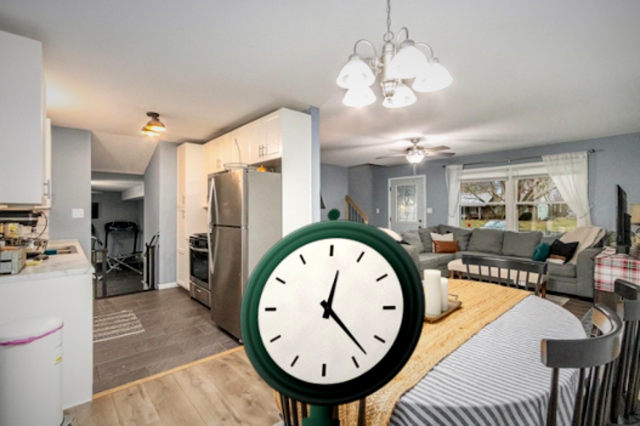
12:23
